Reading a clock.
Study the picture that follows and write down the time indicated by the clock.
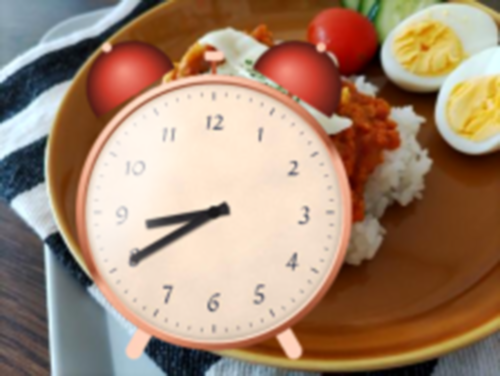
8:40
